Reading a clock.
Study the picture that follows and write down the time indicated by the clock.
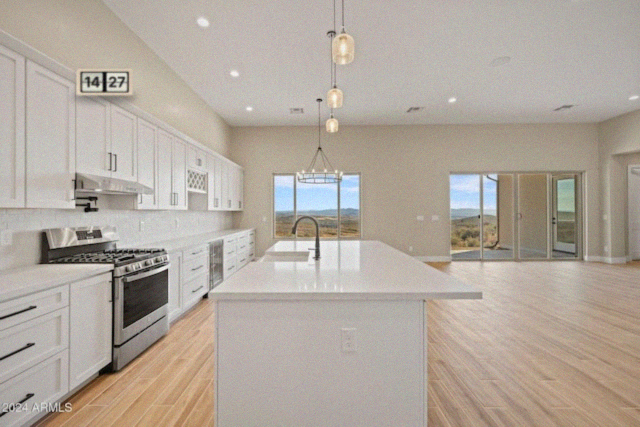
14:27
